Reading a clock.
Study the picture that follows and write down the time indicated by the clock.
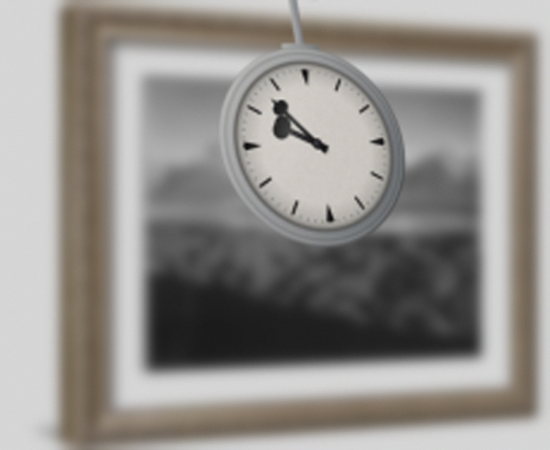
9:53
